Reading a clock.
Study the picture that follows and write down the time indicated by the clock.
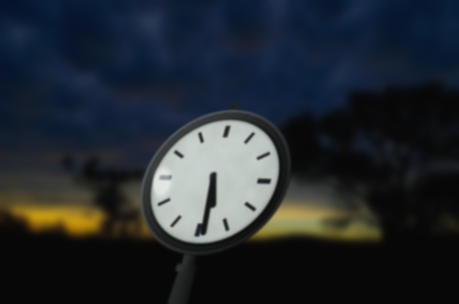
5:29
